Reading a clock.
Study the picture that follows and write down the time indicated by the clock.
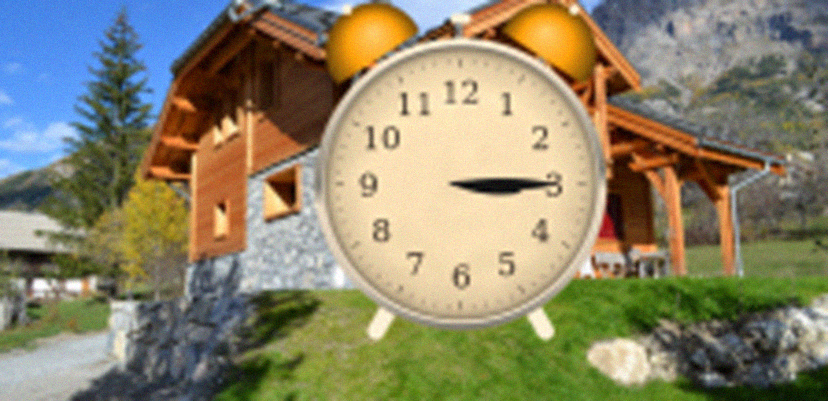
3:15
